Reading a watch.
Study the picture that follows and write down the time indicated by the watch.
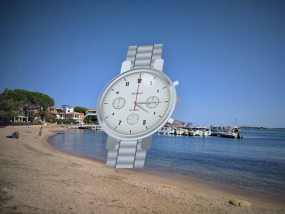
4:15
